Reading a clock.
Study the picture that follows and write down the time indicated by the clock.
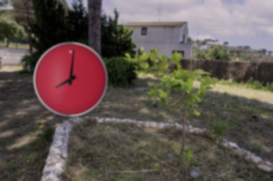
8:01
